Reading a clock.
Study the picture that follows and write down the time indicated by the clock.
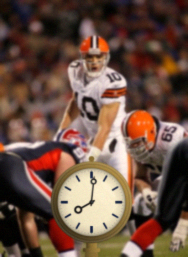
8:01
